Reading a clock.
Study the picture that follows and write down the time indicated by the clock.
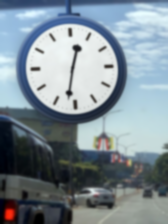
12:32
